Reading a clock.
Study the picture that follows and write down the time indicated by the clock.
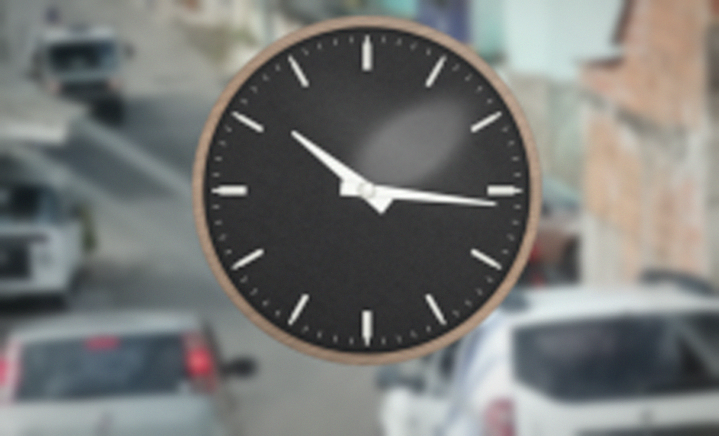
10:16
